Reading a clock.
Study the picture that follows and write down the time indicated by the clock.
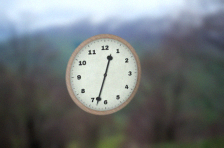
12:33
